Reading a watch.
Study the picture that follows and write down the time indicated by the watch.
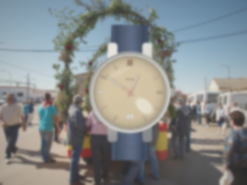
12:51
